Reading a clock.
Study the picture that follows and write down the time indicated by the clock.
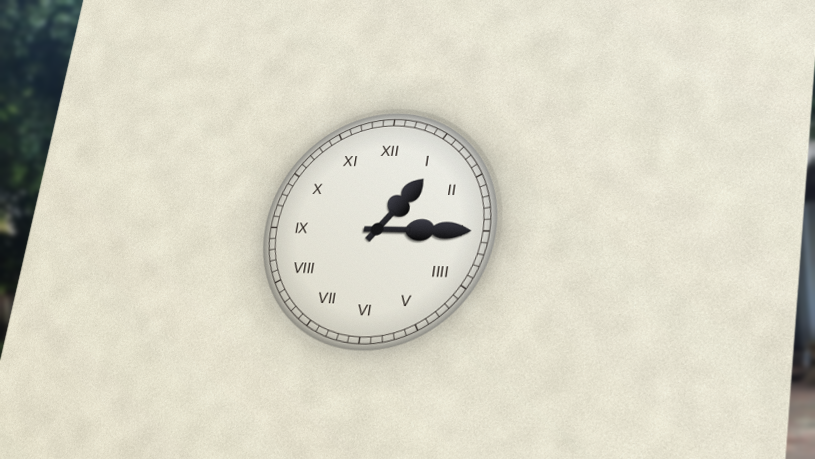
1:15
